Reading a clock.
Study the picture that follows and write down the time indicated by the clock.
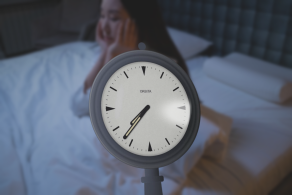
7:37
